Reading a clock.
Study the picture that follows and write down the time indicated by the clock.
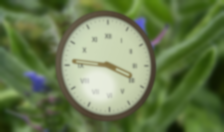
3:46
